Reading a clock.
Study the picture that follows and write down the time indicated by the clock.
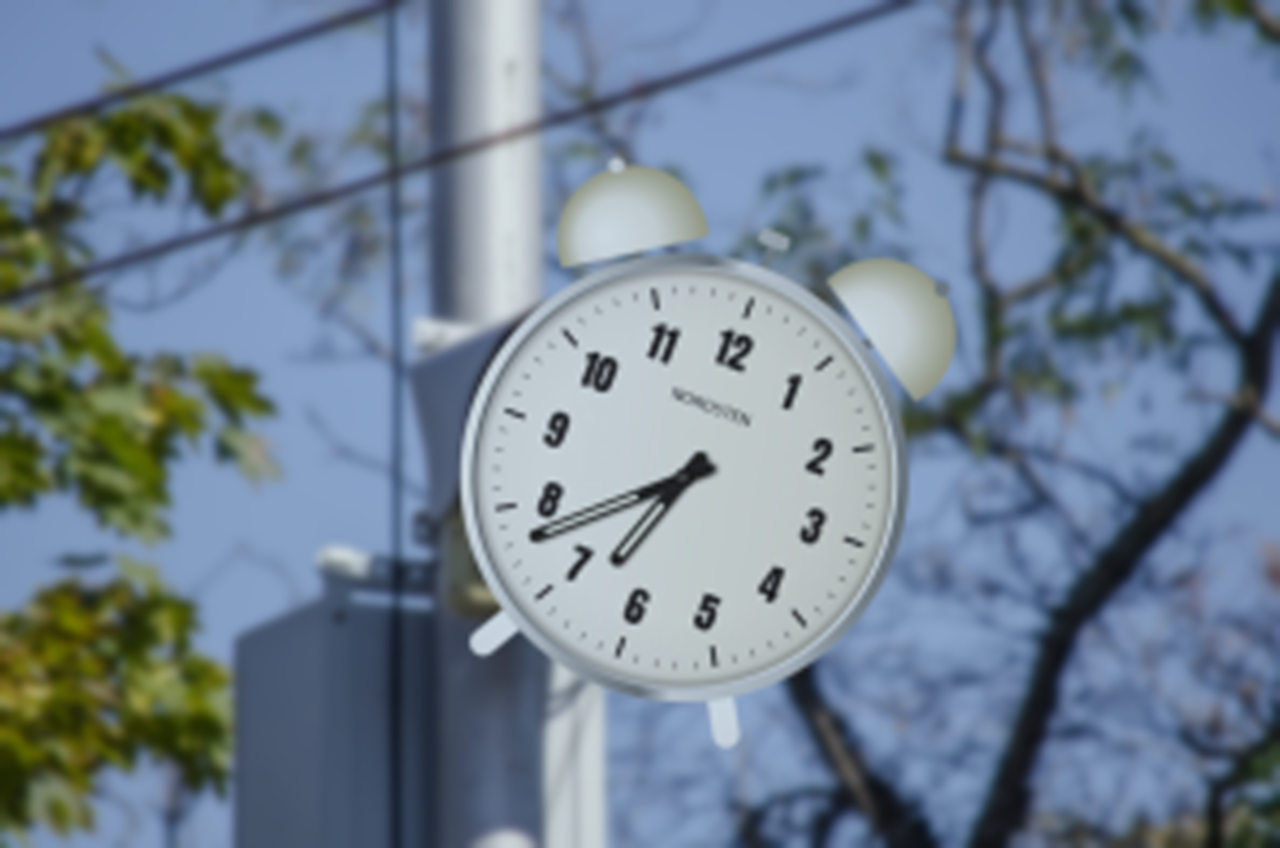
6:38
